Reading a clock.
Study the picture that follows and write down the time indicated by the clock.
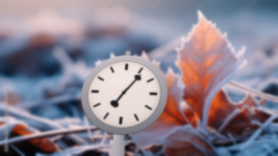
7:06
